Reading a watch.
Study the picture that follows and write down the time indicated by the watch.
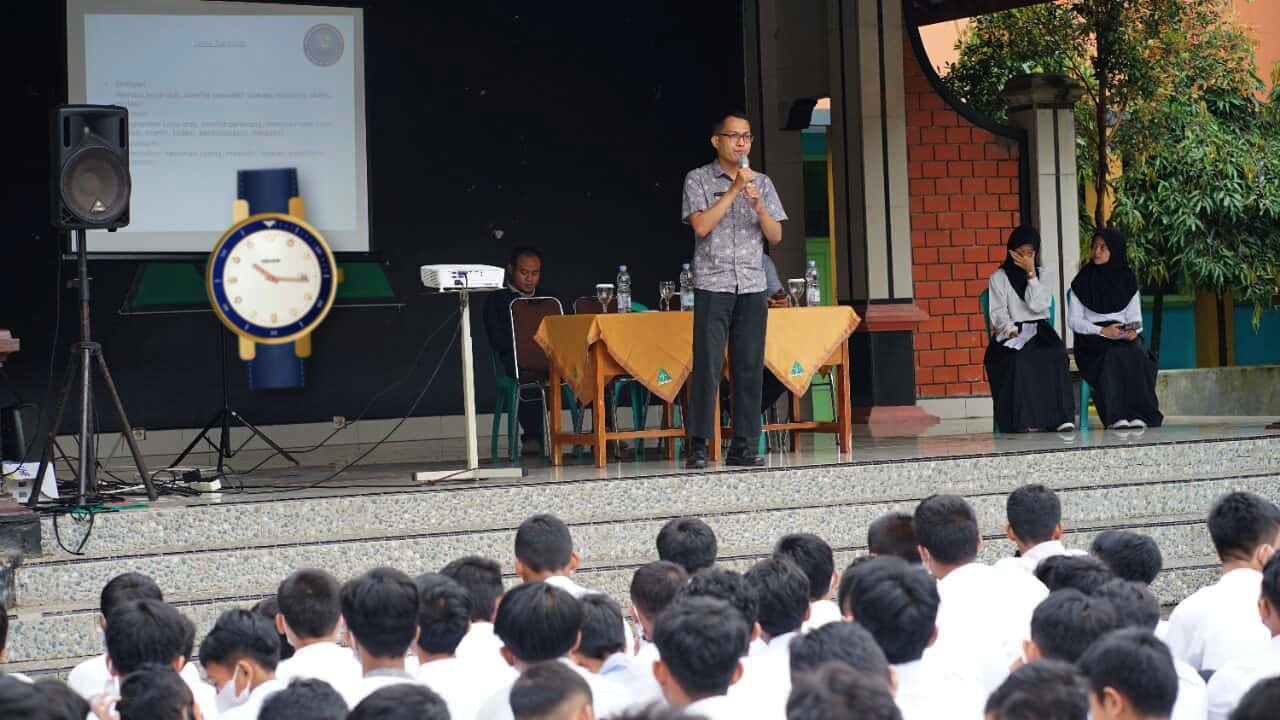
10:16
